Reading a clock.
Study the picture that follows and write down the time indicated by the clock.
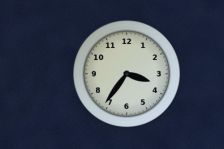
3:36
